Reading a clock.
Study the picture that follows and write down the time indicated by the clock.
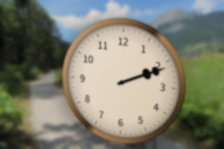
2:11
